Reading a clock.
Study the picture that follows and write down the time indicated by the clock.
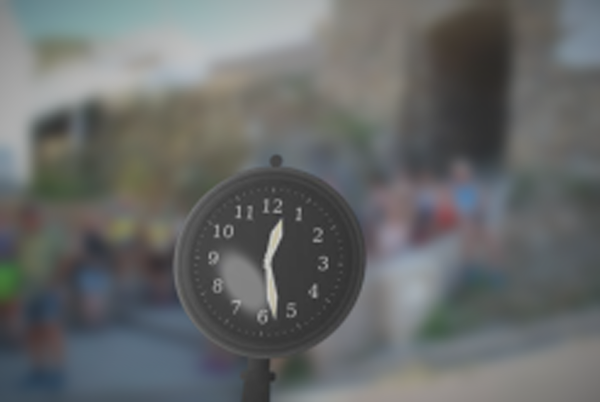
12:28
